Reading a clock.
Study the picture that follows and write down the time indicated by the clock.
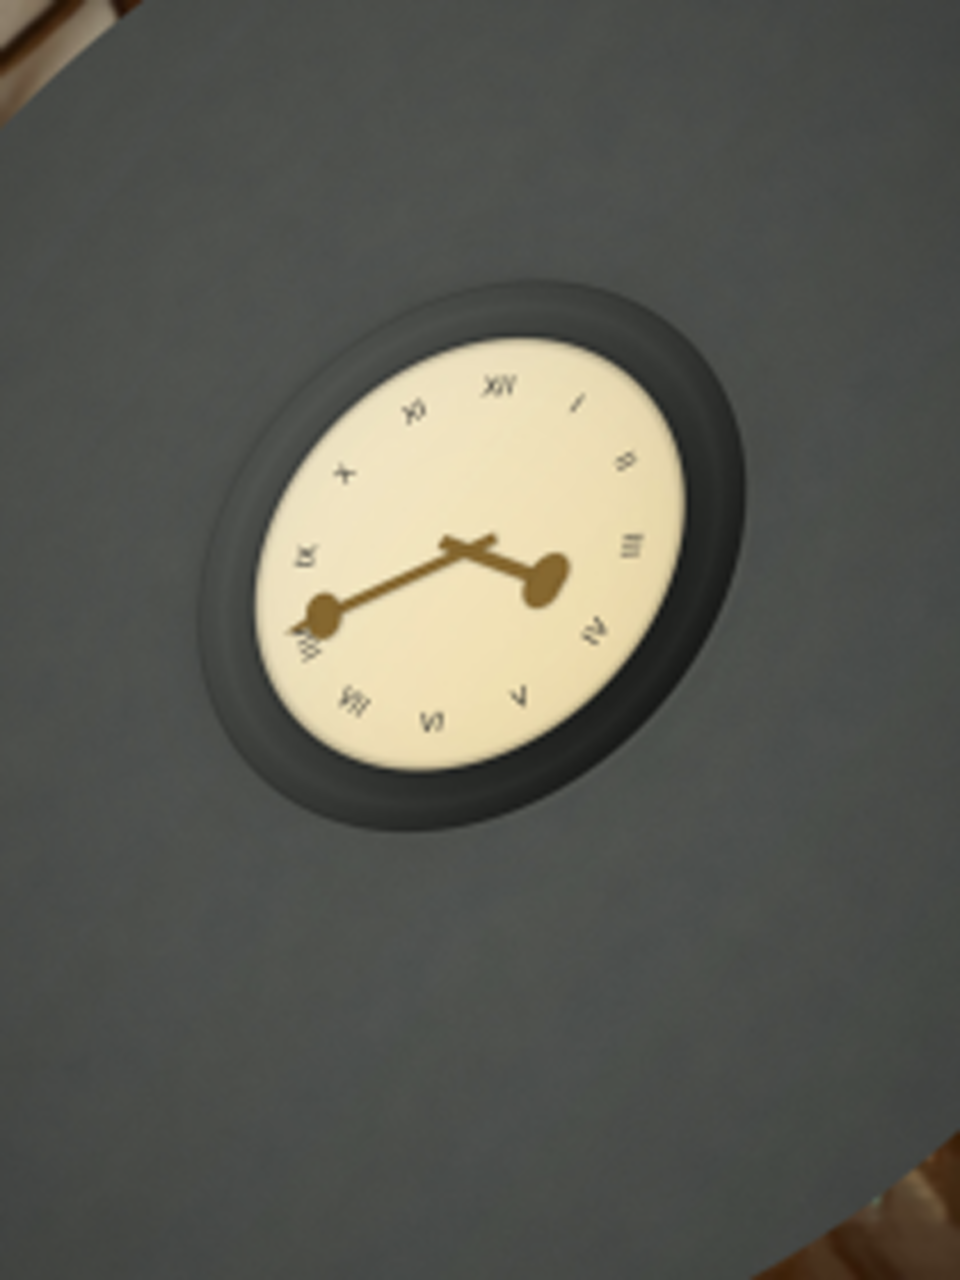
3:41
